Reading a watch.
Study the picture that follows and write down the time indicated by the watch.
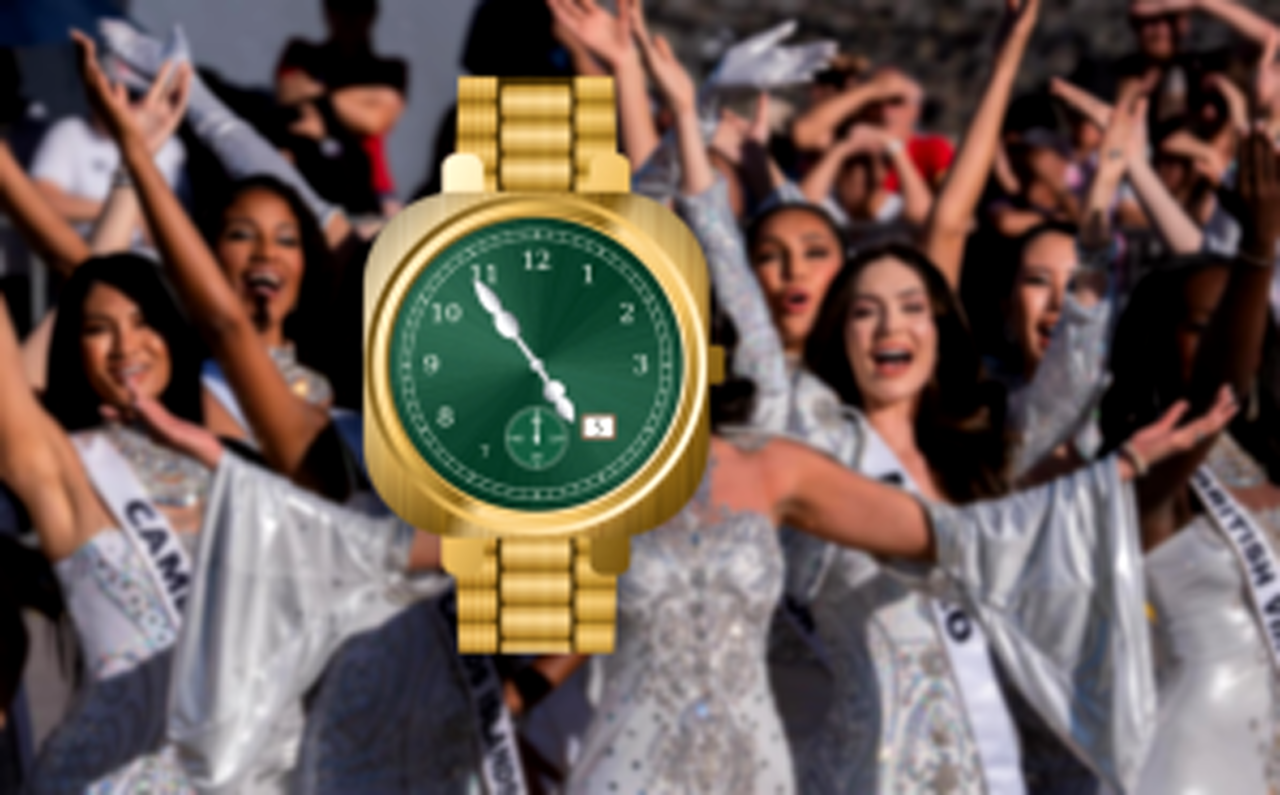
4:54
